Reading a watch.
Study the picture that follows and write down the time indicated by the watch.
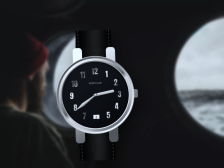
2:39
